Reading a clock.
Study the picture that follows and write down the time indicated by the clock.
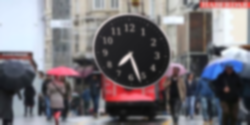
7:27
